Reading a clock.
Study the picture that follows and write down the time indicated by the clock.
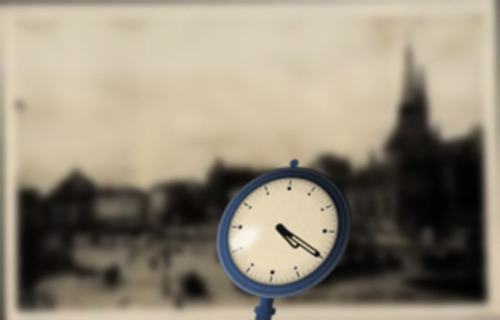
4:20
